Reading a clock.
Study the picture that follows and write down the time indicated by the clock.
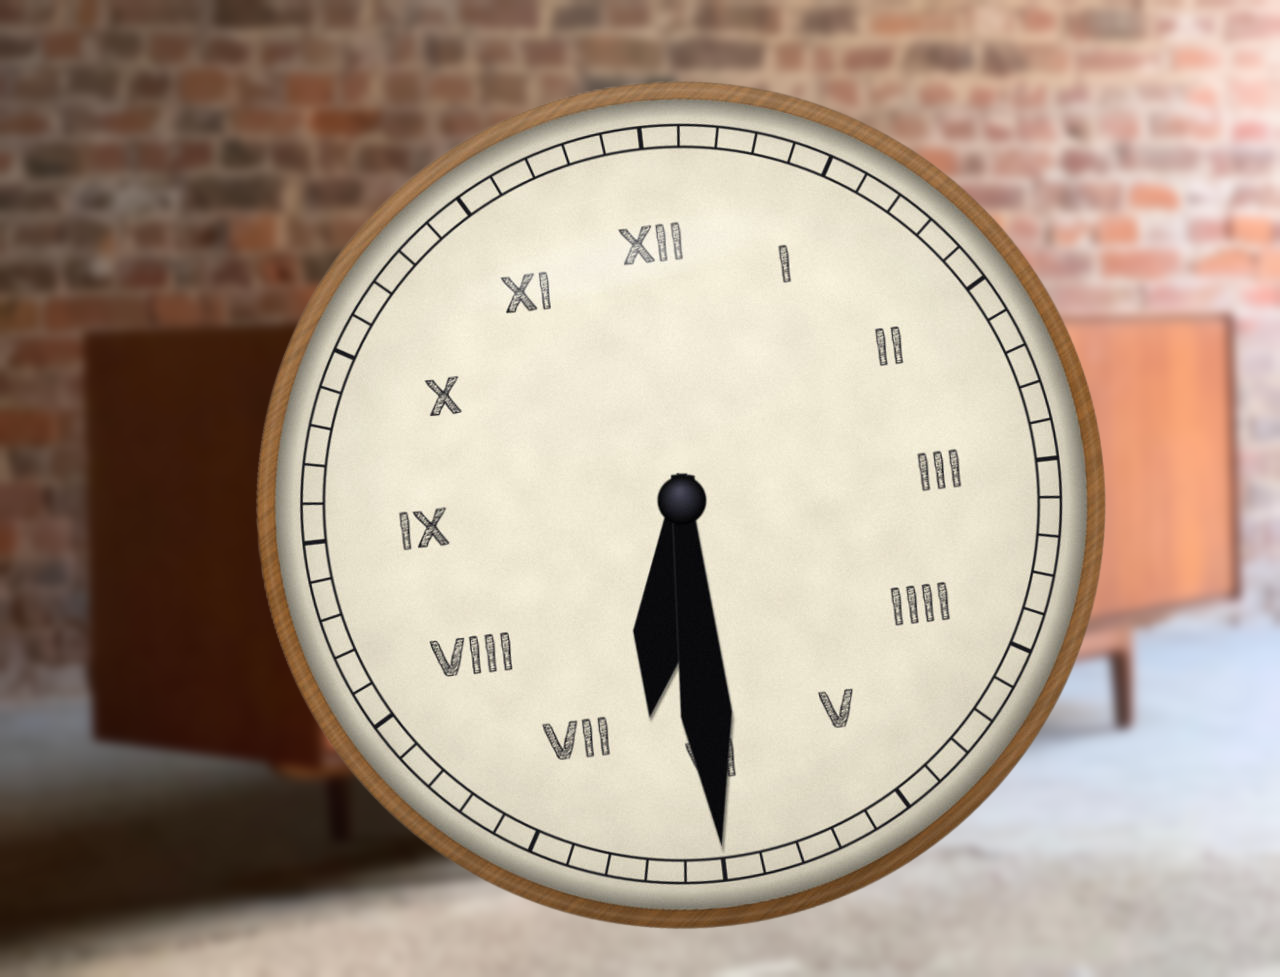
6:30
